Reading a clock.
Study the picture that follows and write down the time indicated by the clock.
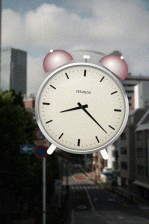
8:22
